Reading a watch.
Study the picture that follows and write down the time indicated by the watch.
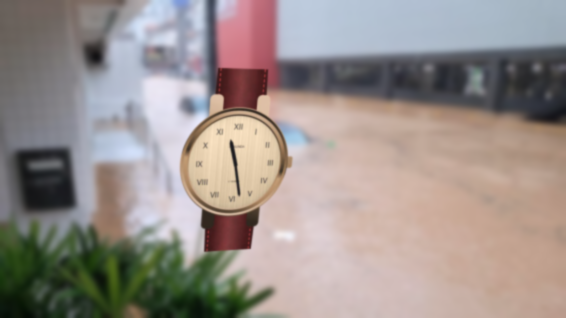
11:28
